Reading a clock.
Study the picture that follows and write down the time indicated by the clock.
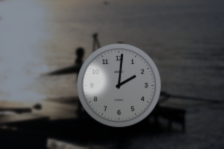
2:01
